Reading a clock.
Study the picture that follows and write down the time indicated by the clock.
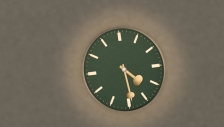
4:29
